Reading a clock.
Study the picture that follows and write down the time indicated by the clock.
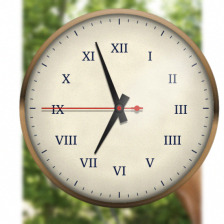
6:56:45
